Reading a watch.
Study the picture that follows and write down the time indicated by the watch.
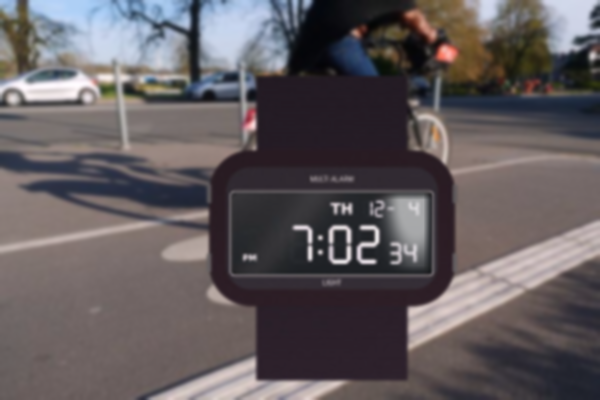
7:02:34
